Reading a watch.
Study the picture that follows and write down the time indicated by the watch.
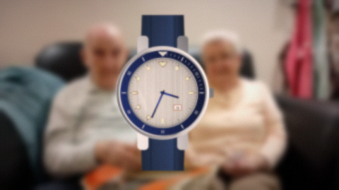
3:34
